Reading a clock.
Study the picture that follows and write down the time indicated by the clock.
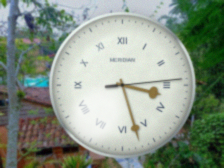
3:27:14
